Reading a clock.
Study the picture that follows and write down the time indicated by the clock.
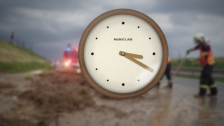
3:20
